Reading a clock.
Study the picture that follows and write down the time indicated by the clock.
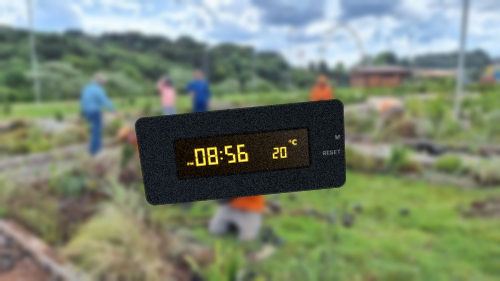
8:56
